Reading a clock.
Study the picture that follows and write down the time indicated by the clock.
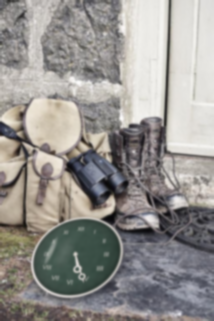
5:26
